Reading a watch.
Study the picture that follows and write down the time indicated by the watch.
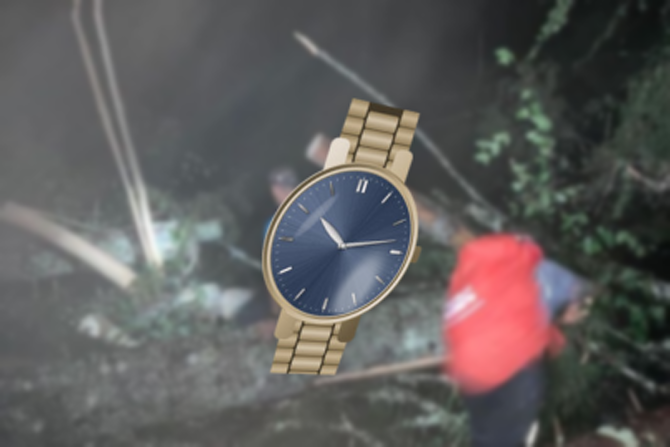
10:13
